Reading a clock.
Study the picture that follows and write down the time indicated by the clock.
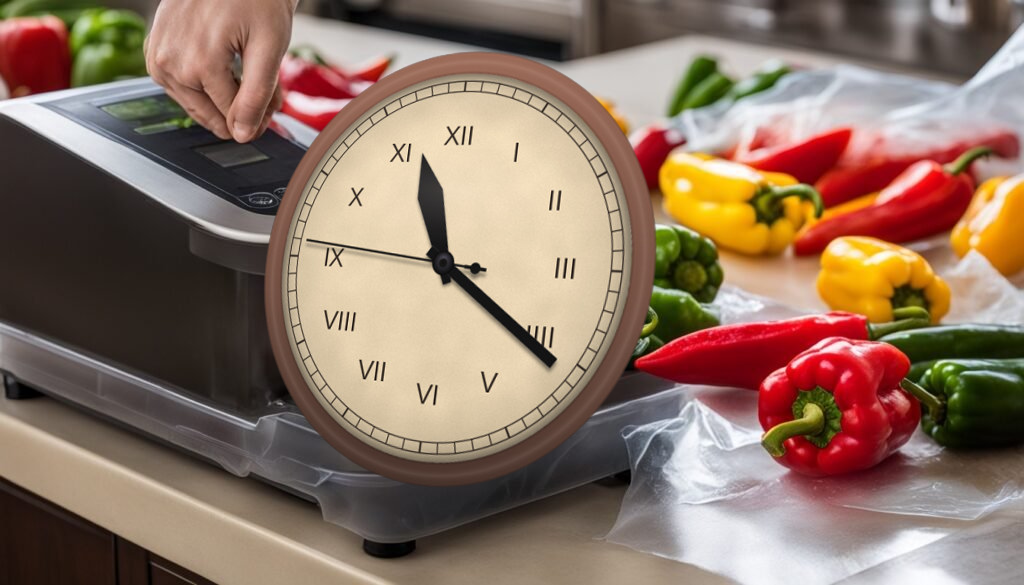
11:20:46
